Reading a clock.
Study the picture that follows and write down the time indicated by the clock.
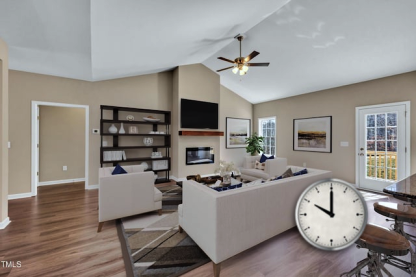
10:00
